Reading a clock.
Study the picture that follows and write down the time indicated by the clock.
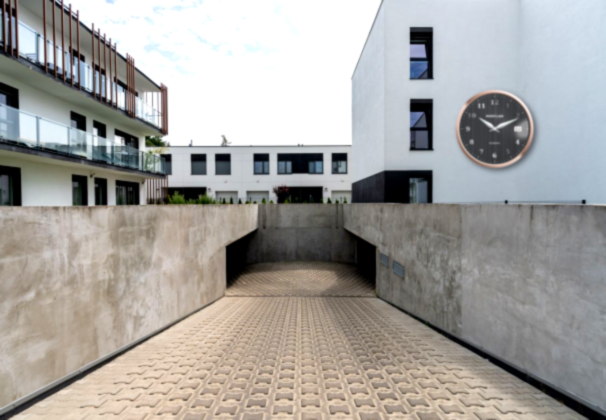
10:11
